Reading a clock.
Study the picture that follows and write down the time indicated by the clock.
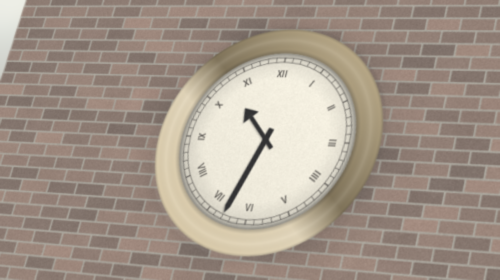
10:33
